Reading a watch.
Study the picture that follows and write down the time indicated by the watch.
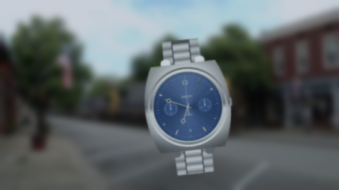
6:49
